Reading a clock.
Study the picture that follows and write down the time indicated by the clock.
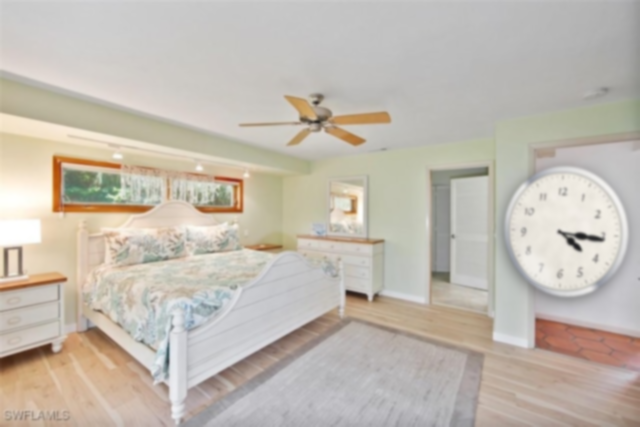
4:16
